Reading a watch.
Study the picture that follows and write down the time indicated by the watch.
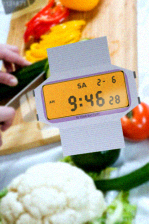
9:46:28
